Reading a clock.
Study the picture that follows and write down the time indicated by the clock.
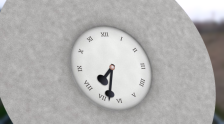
7:33
